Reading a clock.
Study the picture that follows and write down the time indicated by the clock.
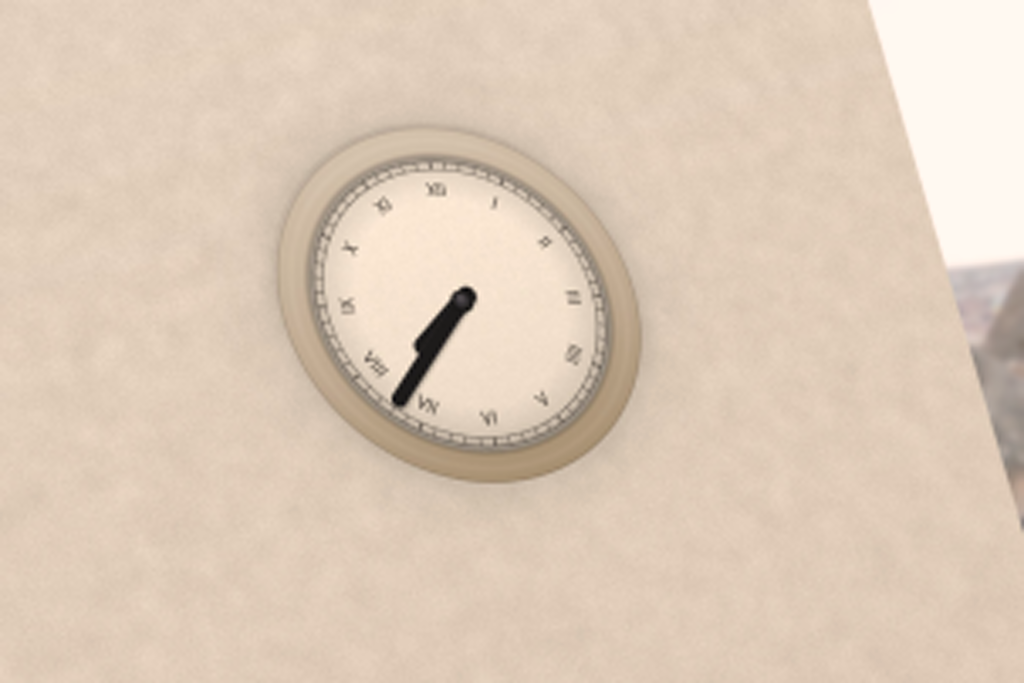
7:37
